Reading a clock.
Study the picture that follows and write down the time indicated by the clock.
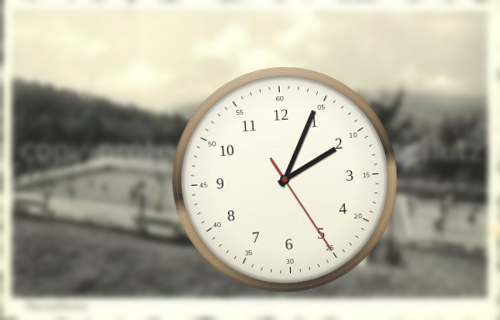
2:04:25
